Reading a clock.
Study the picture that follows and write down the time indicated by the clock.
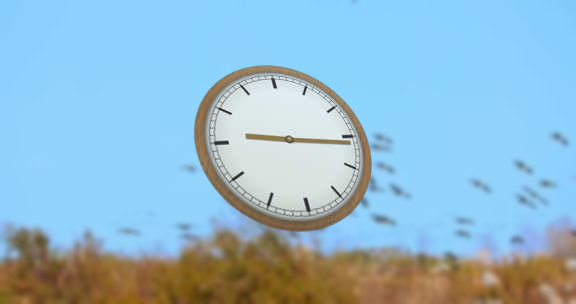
9:16
